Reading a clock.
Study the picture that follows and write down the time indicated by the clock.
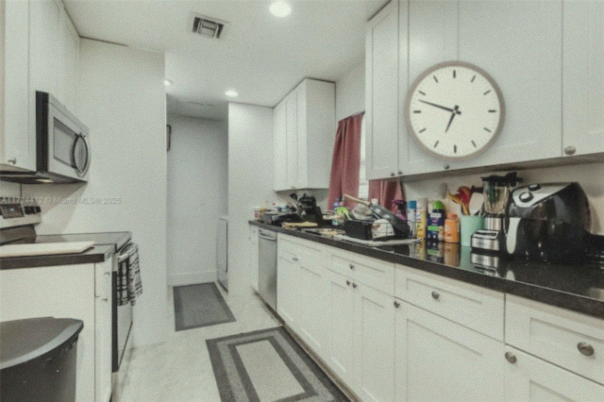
6:48
